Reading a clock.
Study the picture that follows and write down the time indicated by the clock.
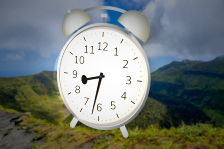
8:32
